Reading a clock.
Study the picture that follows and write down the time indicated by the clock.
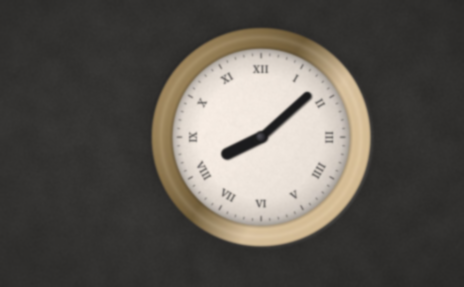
8:08
